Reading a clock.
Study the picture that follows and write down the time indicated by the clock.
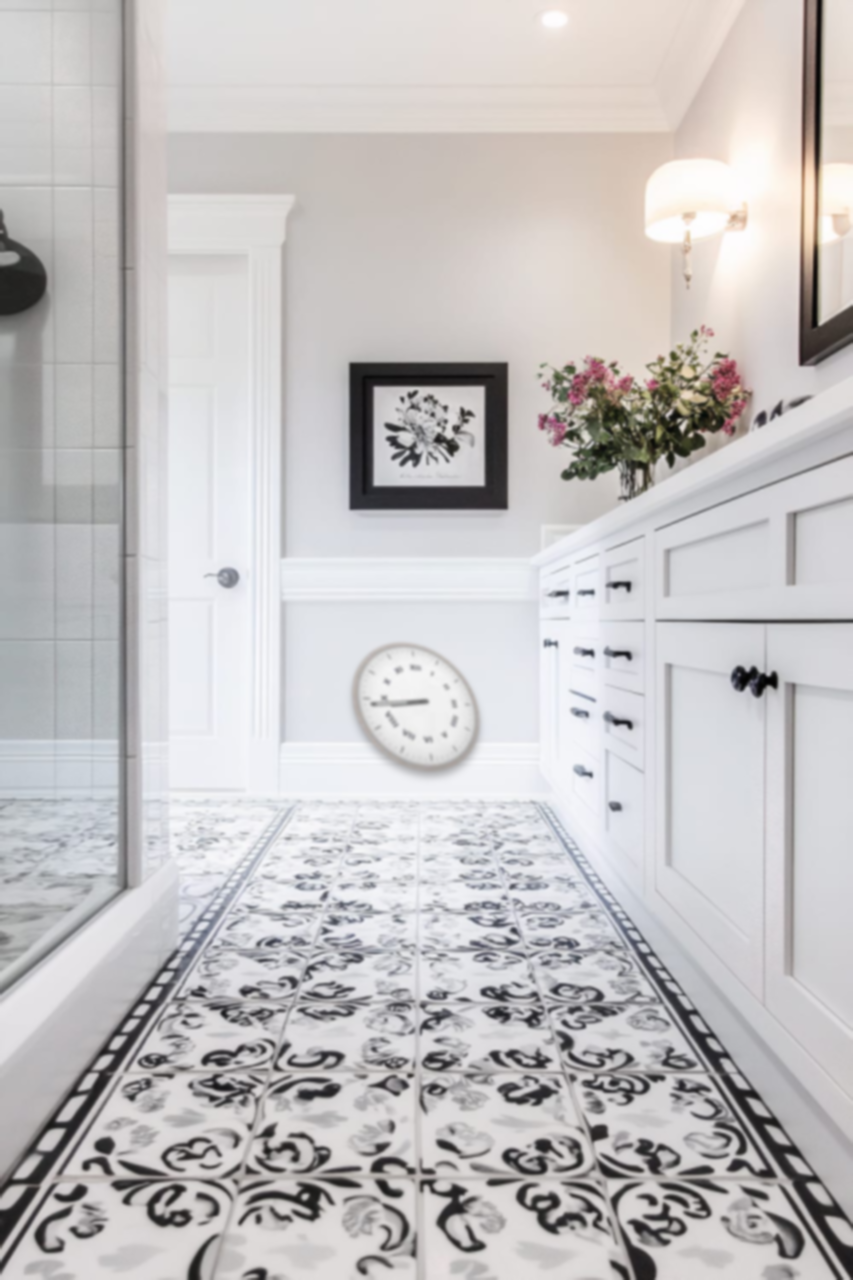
8:44
